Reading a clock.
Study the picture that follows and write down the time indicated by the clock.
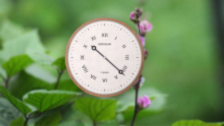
10:22
